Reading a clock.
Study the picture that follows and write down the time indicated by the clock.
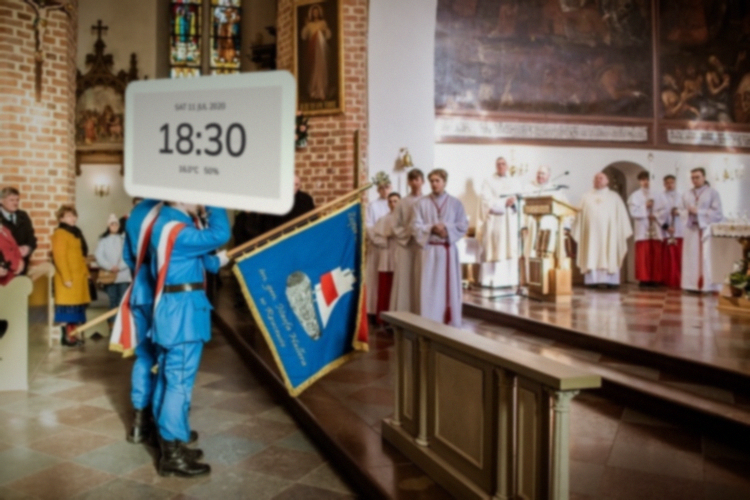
18:30
